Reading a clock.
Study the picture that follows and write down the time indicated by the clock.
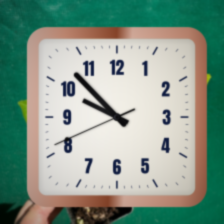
9:52:41
